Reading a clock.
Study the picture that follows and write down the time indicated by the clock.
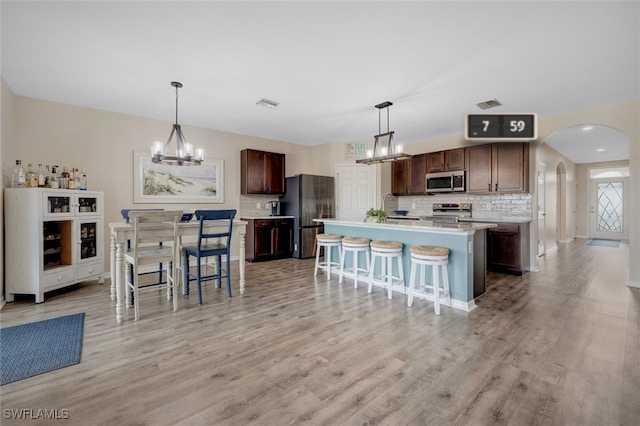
7:59
